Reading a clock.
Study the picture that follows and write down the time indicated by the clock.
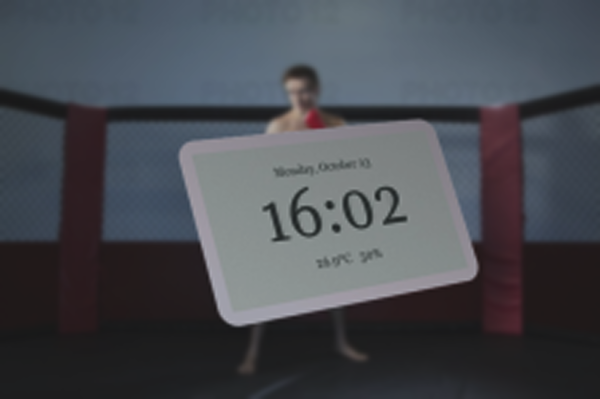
16:02
